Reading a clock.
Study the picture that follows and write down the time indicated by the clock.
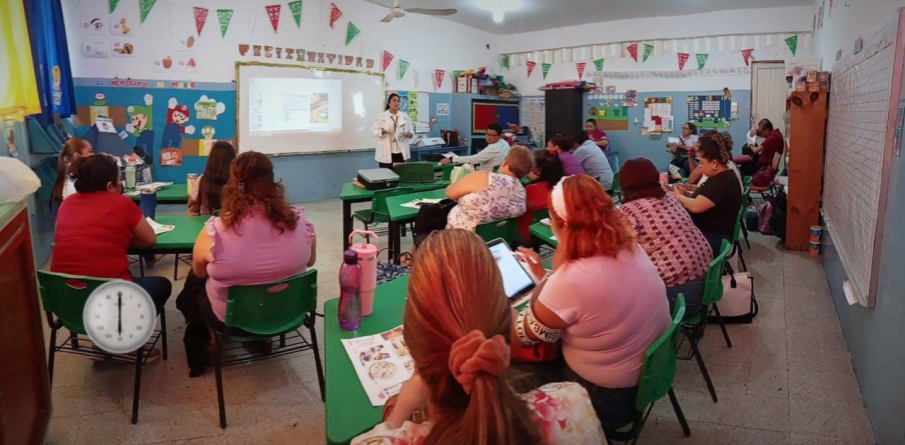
6:00
